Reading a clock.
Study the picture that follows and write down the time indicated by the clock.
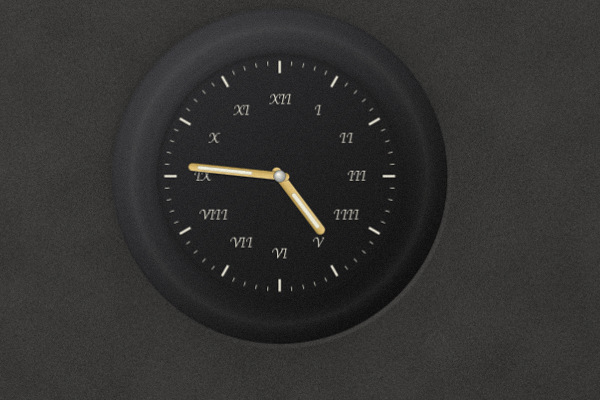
4:46
